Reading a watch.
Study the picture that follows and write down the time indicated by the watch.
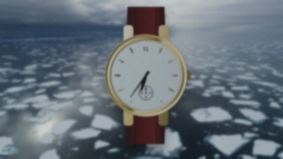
6:36
